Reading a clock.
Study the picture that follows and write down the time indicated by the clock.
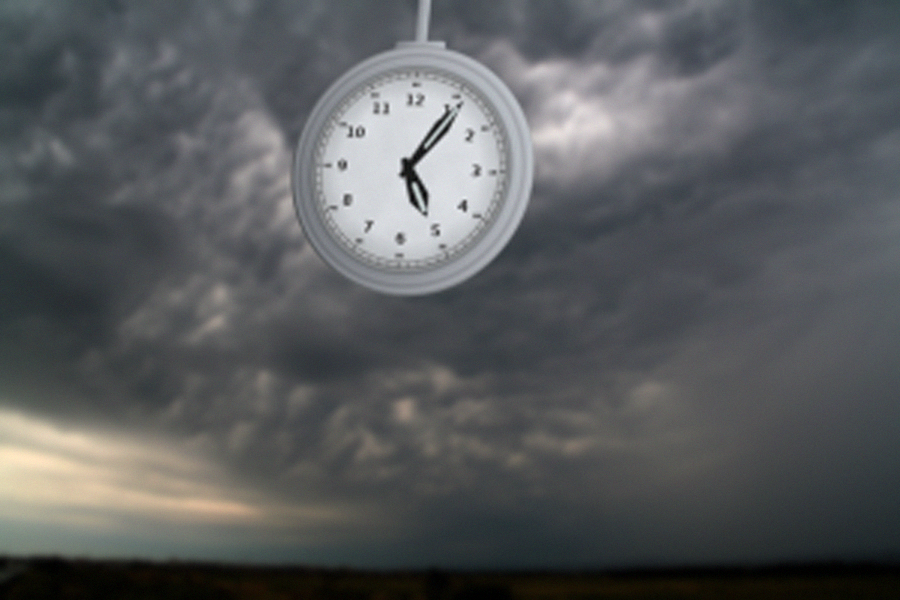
5:06
